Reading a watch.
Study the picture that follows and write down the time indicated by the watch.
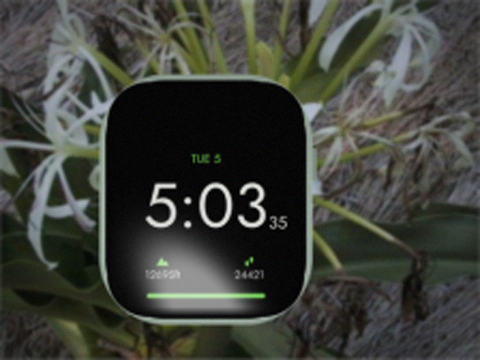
5:03:35
